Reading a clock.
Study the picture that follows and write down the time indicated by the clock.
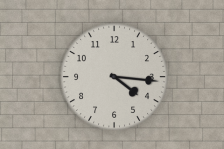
4:16
